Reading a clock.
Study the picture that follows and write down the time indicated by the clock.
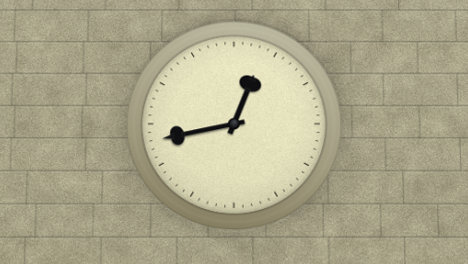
12:43
